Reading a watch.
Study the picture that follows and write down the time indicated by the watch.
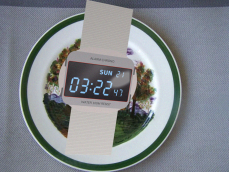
3:22:47
